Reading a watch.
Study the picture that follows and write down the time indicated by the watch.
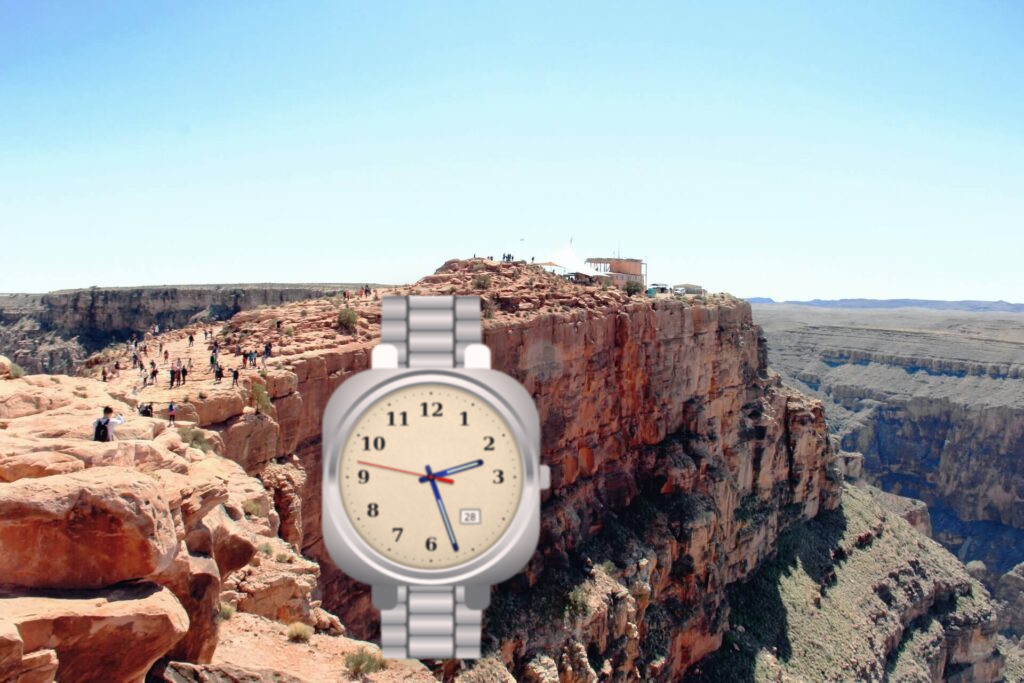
2:26:47
